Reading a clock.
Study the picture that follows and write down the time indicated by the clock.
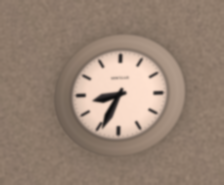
8:34
